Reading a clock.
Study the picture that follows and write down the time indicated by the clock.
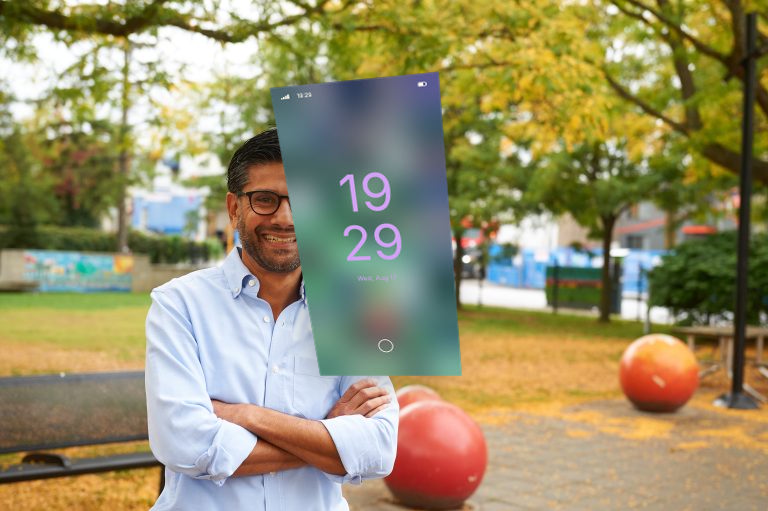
19:29
